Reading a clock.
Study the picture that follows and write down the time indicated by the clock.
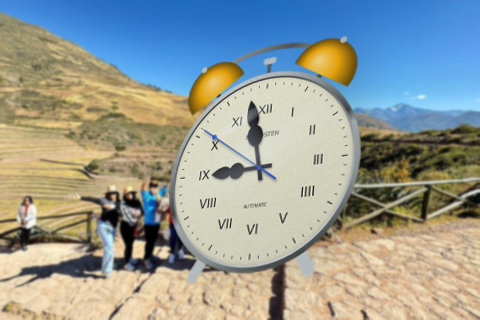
8:57:51
